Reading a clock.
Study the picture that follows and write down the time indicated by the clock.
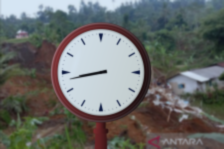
8:43
